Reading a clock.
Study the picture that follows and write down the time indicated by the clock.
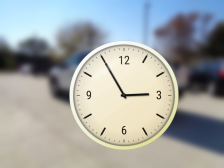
2:55
